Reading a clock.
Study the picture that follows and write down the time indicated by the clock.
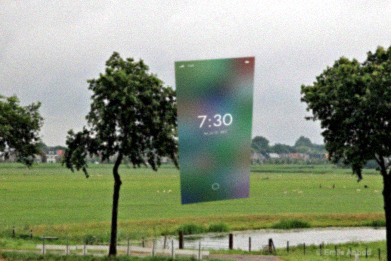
7:30
